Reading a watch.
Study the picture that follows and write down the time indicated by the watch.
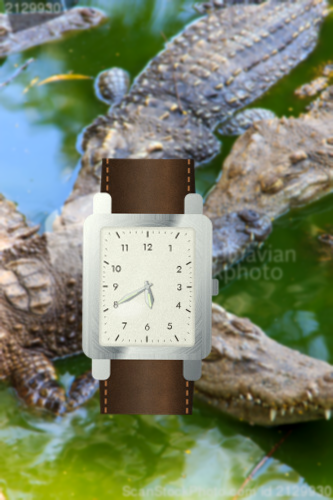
5:40
